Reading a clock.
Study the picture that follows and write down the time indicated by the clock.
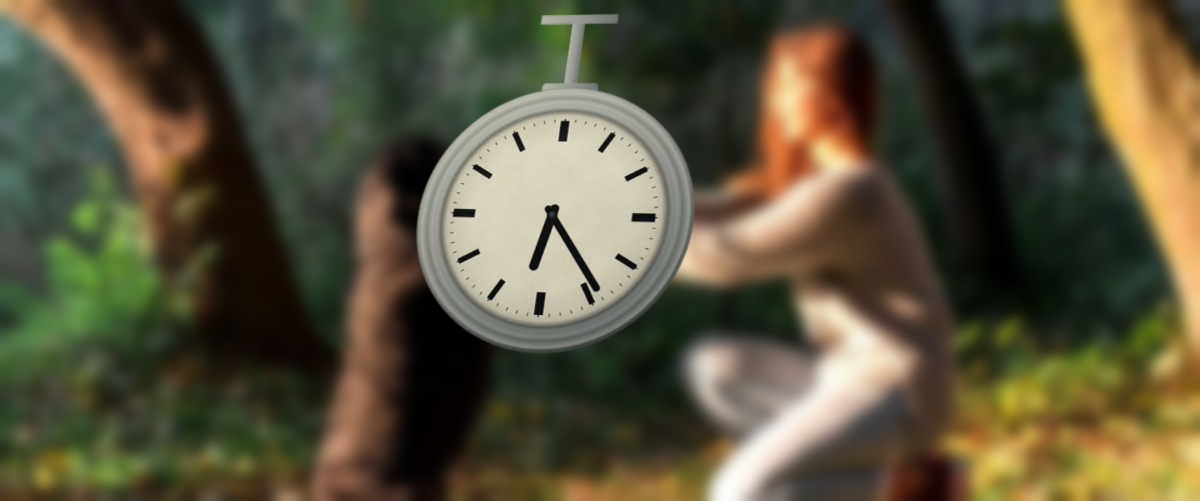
6:24
